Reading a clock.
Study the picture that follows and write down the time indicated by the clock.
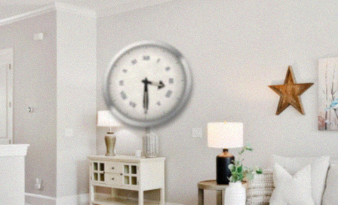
3:30
